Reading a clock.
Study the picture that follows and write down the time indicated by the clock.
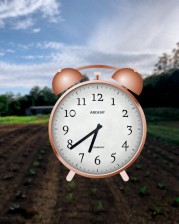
6:39
